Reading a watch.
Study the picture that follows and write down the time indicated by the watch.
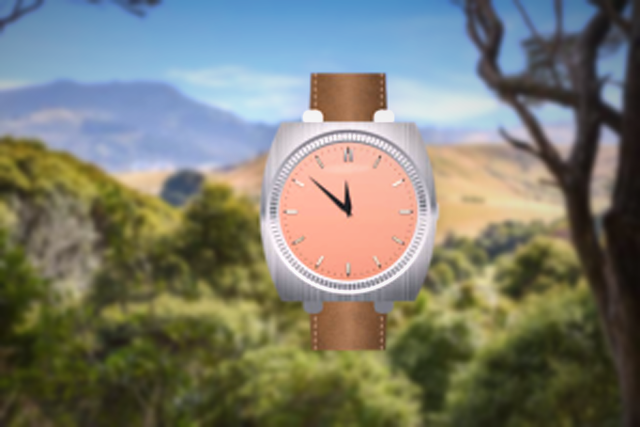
11:52
